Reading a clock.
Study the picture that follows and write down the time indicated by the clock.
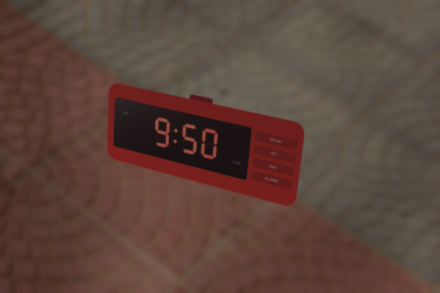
9:50
